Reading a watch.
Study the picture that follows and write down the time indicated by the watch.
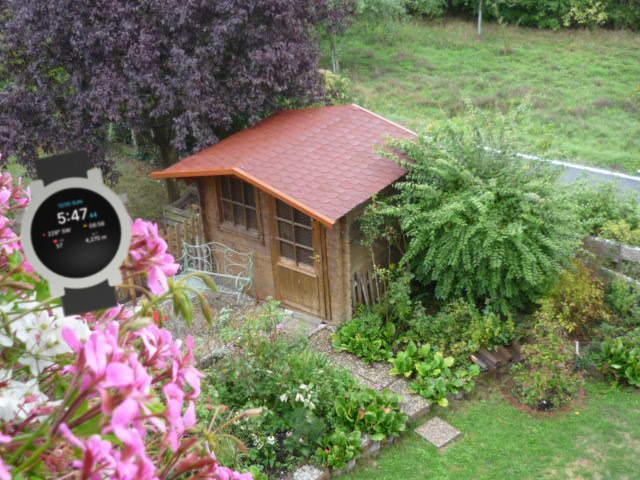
5:47
